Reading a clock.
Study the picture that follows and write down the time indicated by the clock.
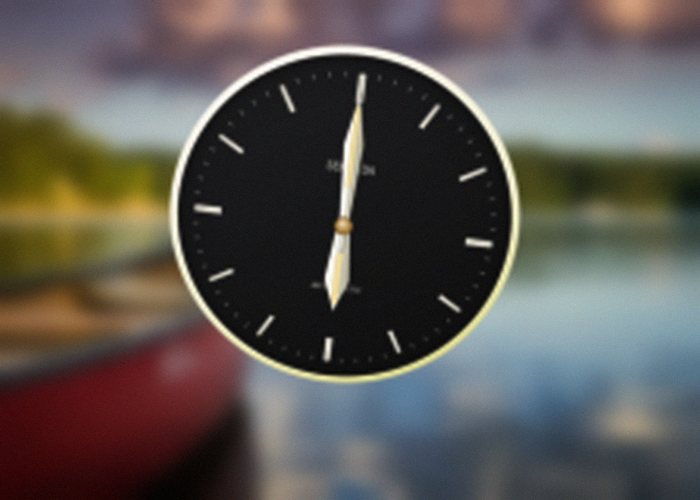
6:00
